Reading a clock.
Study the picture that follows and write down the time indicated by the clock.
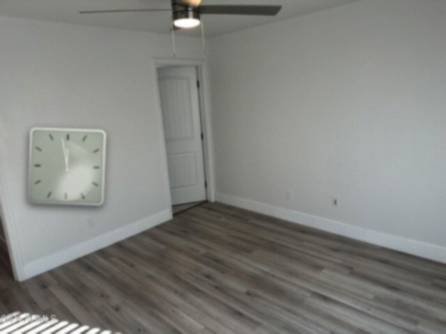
11:58
